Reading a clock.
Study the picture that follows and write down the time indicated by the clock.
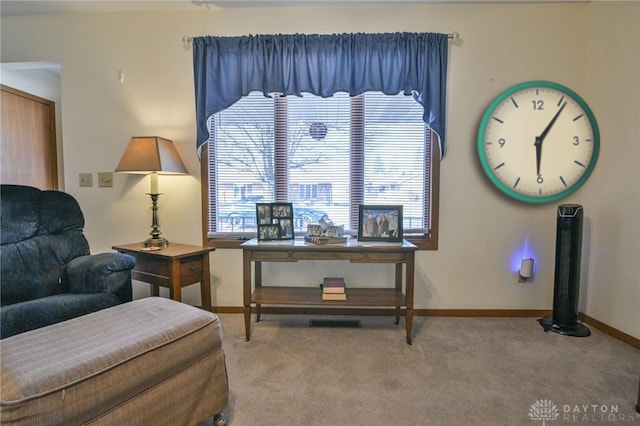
6:06
